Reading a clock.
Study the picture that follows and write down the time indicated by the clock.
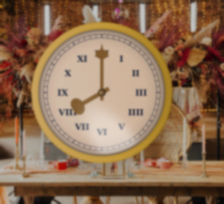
8:00
